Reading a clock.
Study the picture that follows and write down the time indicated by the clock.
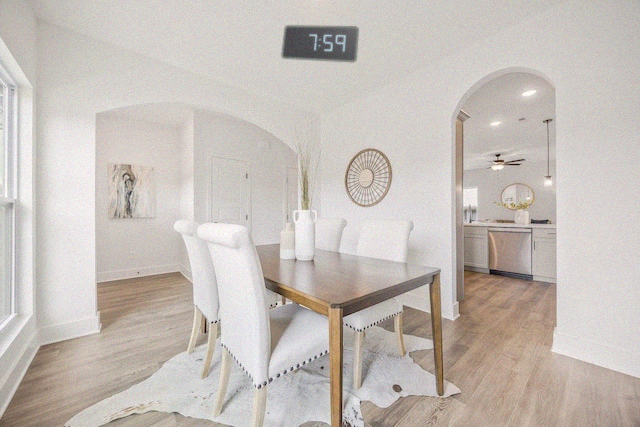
7:59
